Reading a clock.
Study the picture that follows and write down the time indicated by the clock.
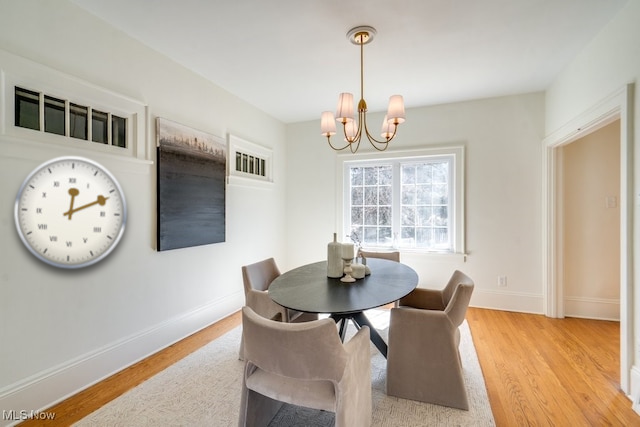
12:11
